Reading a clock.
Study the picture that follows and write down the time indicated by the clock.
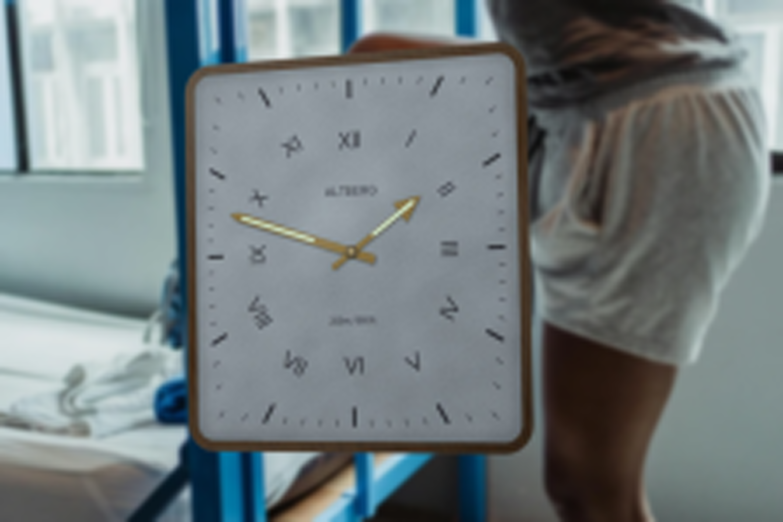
1:48
